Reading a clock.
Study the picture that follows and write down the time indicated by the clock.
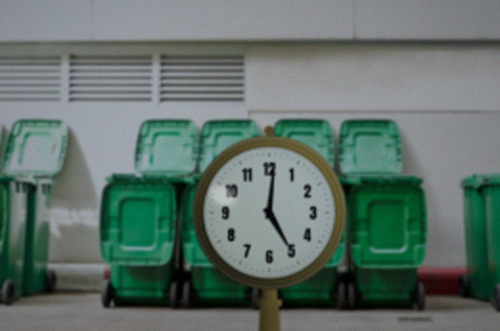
5:01
